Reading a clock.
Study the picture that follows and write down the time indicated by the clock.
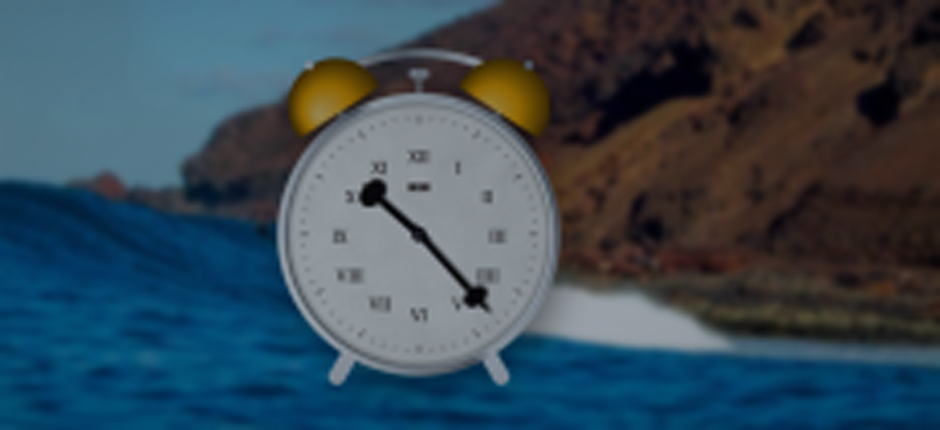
10:23
